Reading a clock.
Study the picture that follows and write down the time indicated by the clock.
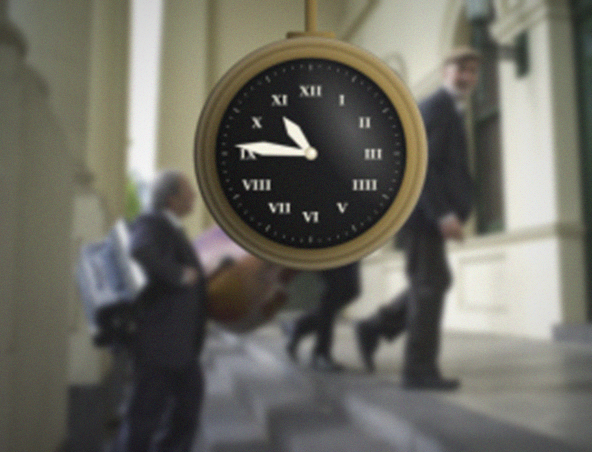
10:46
